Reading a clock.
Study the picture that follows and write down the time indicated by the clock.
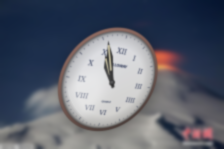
10:56
